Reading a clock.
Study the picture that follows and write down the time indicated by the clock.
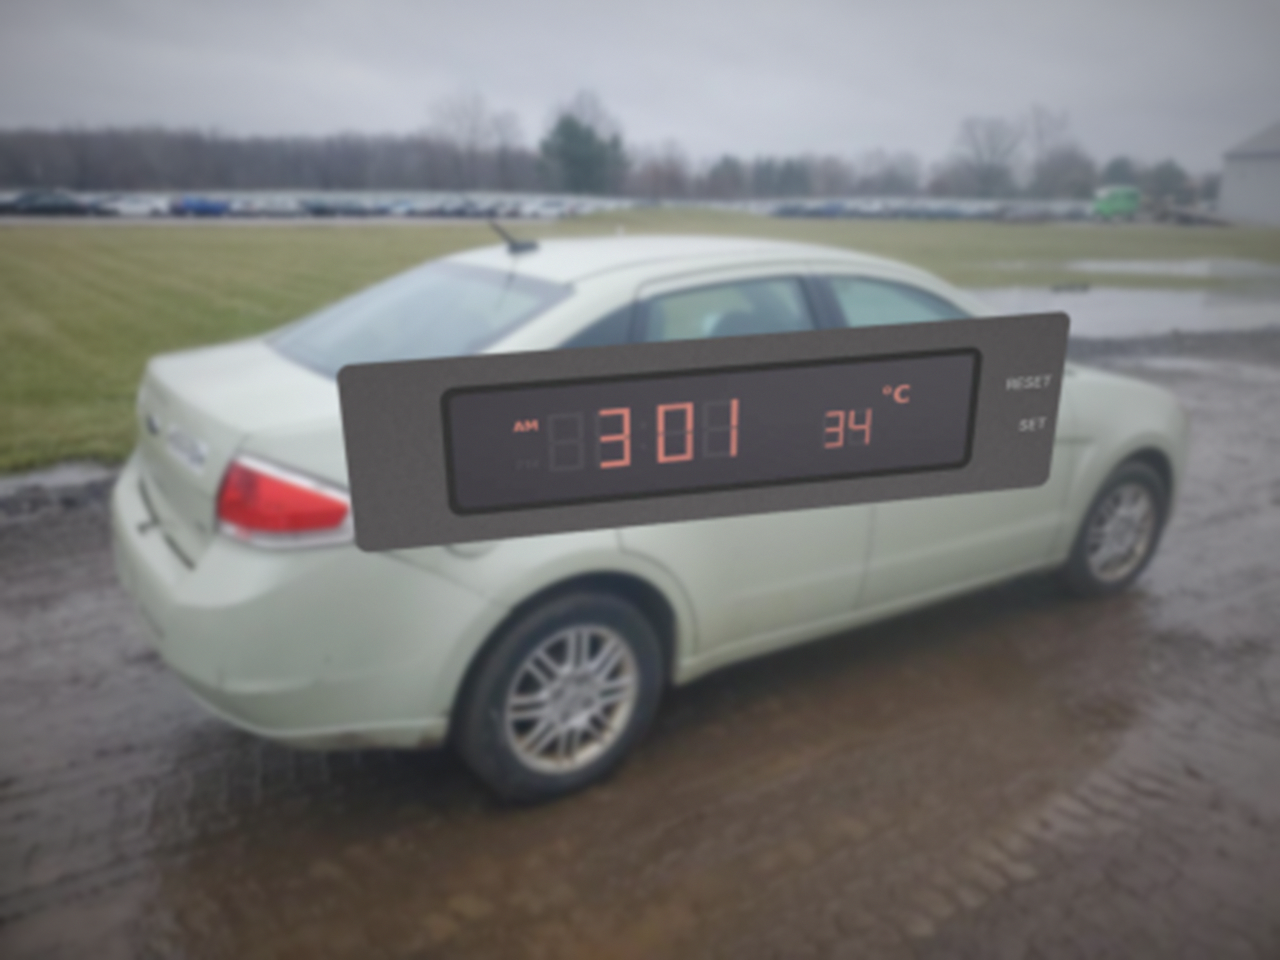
3:01
